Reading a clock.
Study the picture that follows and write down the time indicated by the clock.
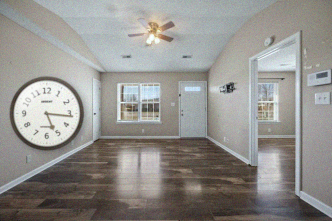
5:16
